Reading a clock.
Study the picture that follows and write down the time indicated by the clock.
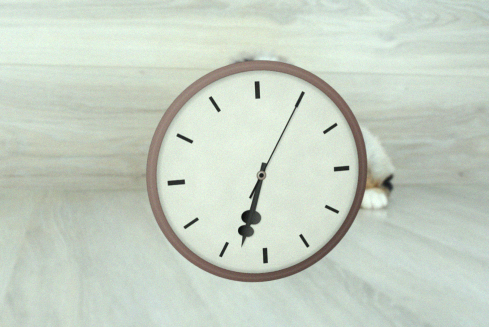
6:33:05
